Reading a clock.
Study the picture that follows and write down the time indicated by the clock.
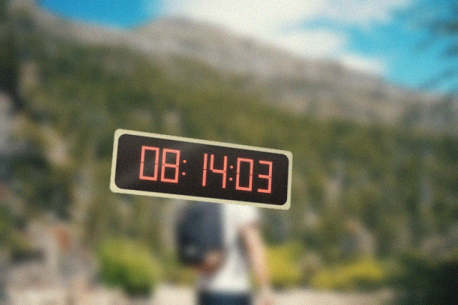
8:14:03
